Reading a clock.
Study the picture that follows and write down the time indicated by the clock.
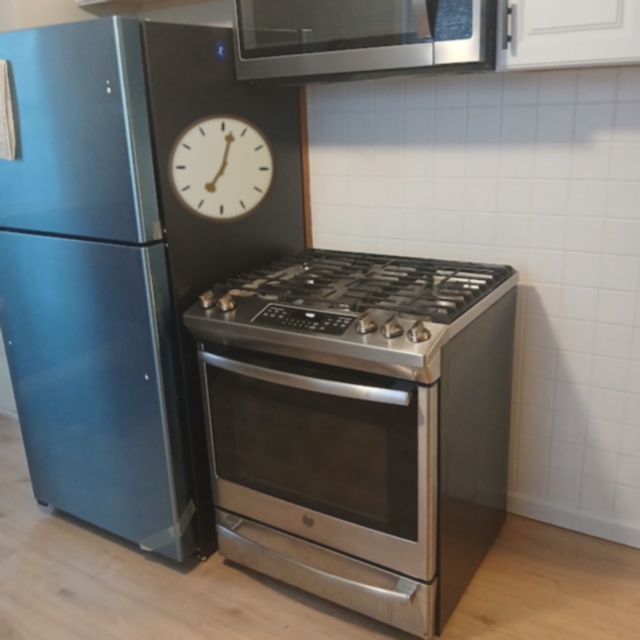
7:02
